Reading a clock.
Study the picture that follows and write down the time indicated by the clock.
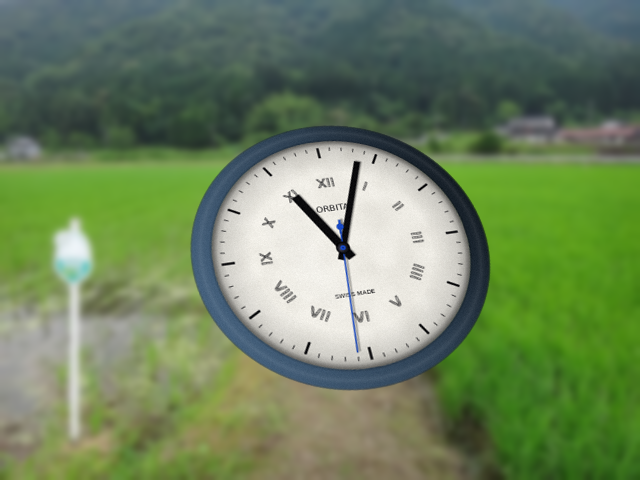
11:03:31
